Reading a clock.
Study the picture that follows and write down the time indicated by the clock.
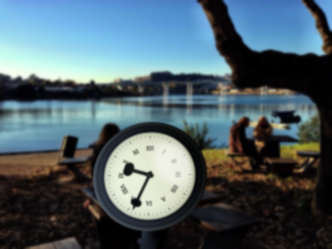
9:34
